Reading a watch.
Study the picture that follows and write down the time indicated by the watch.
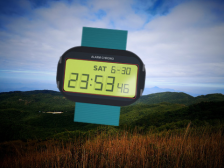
23:53:46
